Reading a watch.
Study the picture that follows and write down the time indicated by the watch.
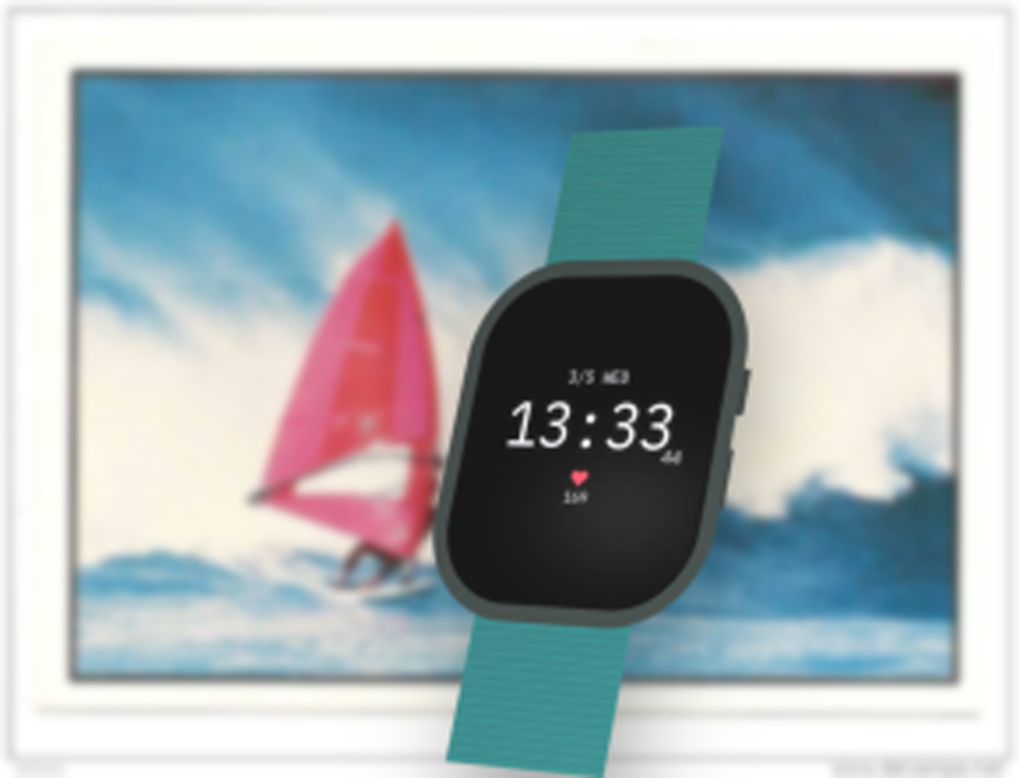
13:33
